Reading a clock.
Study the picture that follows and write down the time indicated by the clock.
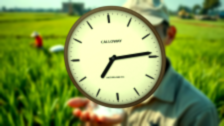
7:14
